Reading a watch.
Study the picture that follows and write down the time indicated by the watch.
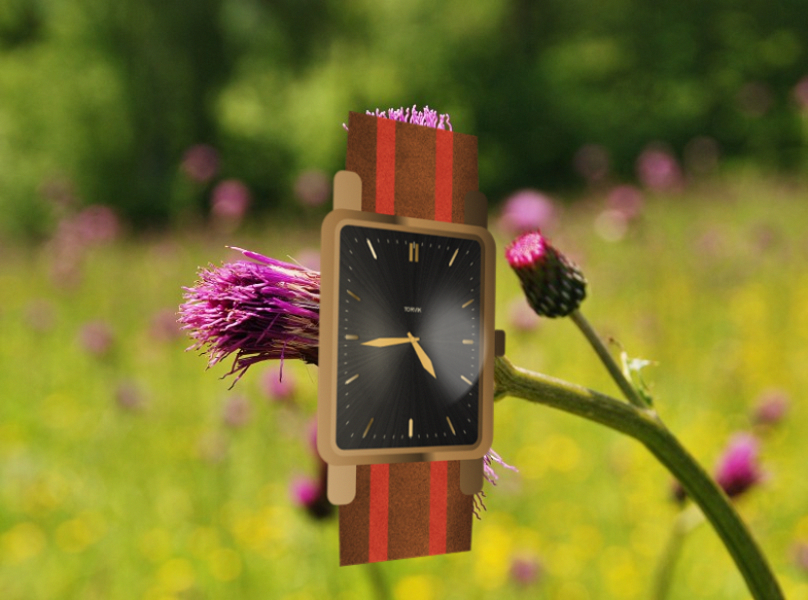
4:44
